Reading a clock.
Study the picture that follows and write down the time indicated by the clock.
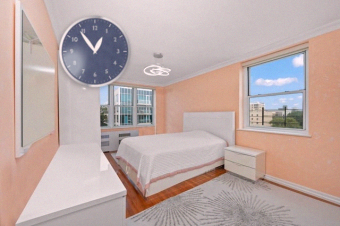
12:54
